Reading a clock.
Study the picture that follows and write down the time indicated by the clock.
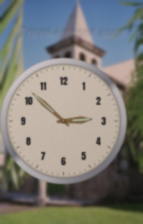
2:52
